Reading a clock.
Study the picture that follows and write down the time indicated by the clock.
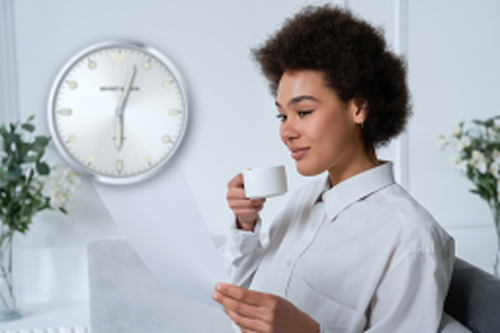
6:03
